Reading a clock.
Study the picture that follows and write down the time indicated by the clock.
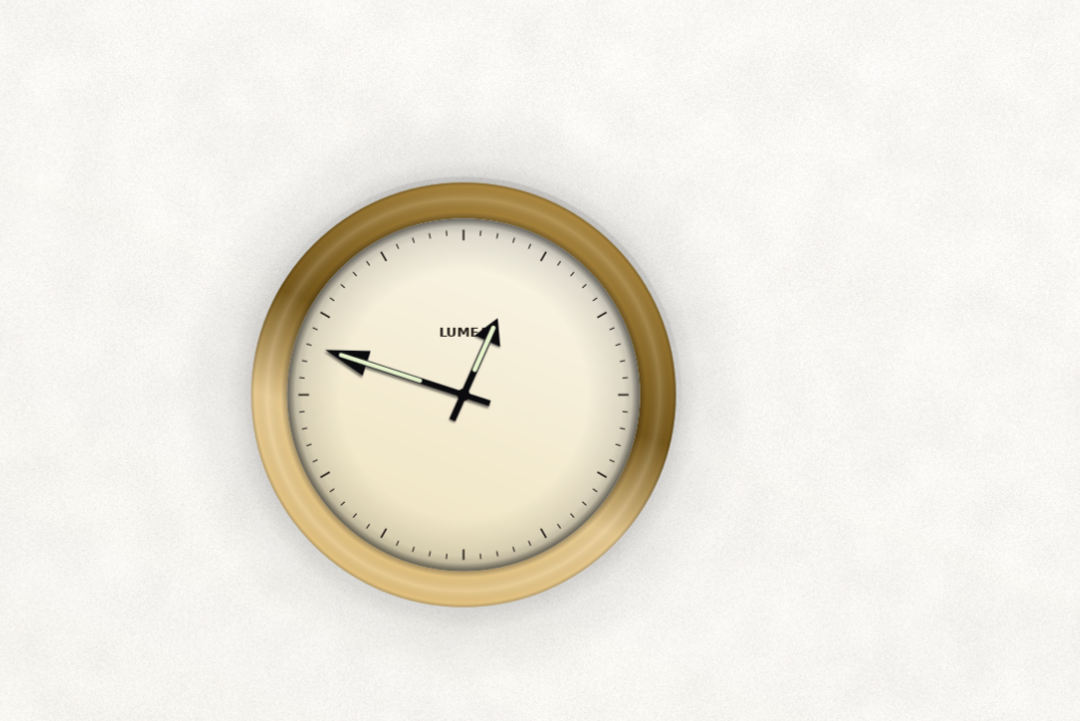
12:48
